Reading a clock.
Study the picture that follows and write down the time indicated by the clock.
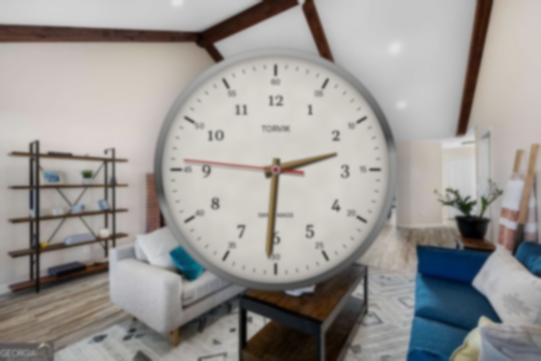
2:30:46
